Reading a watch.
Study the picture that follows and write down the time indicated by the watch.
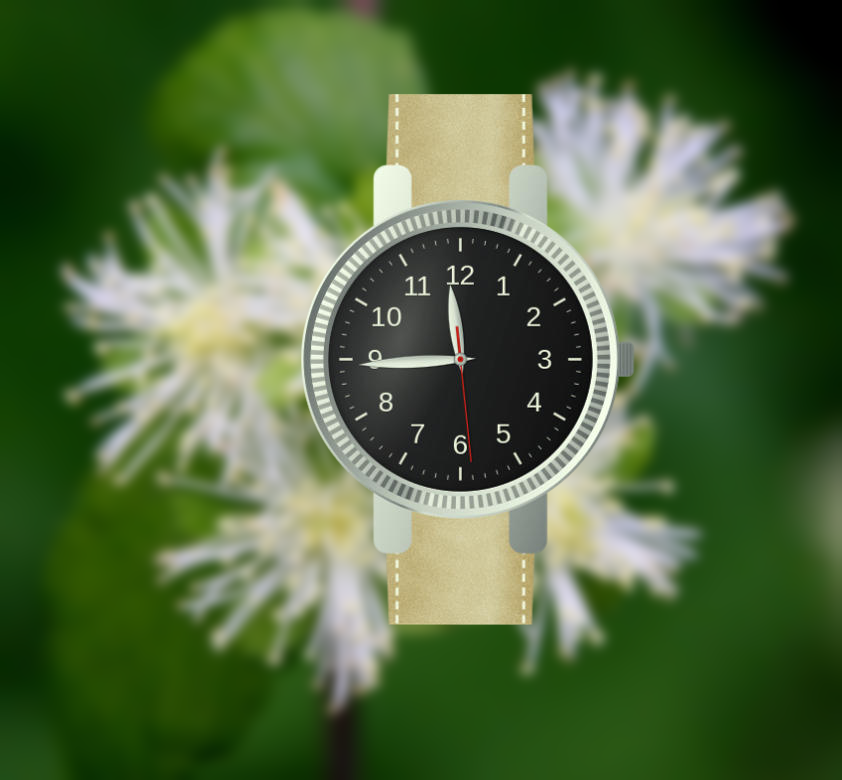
11:44:29
